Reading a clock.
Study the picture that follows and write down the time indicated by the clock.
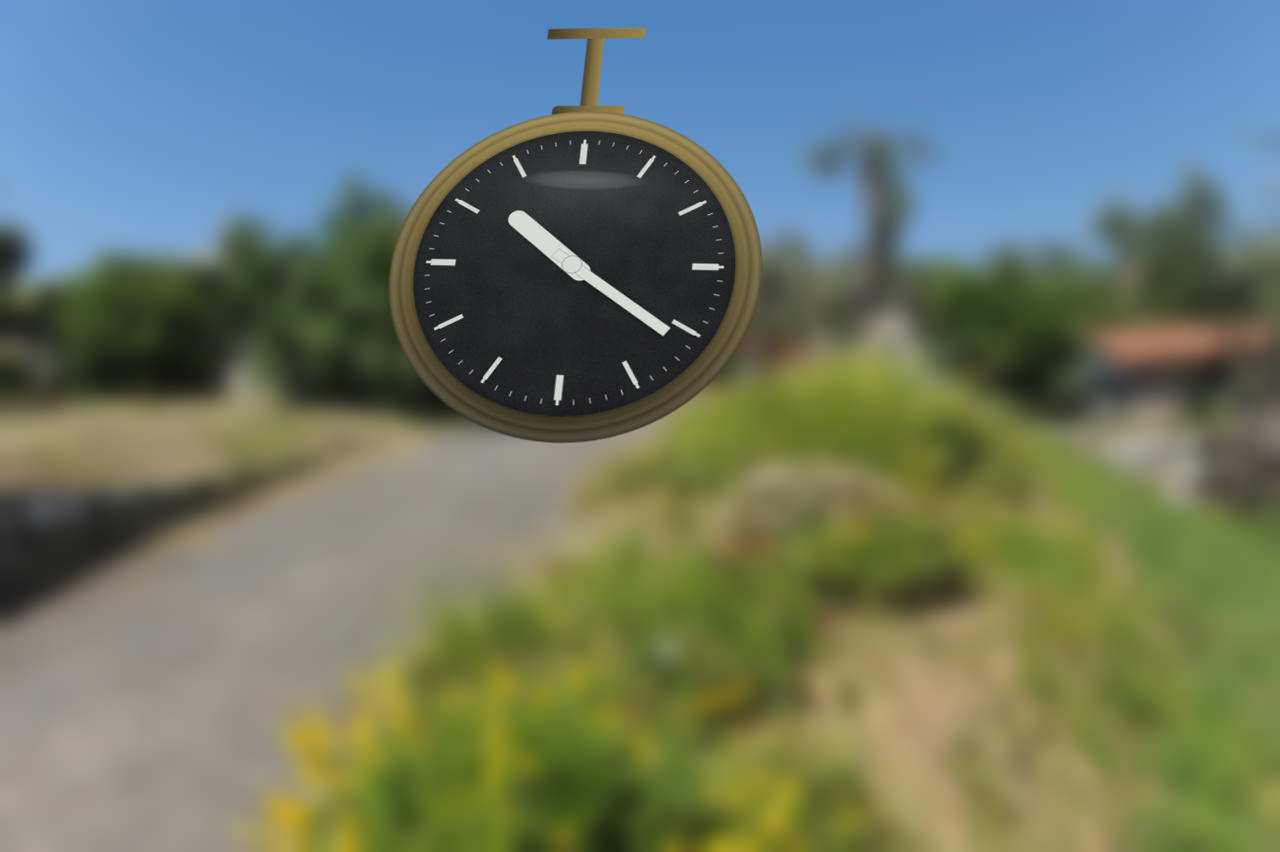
10:21
